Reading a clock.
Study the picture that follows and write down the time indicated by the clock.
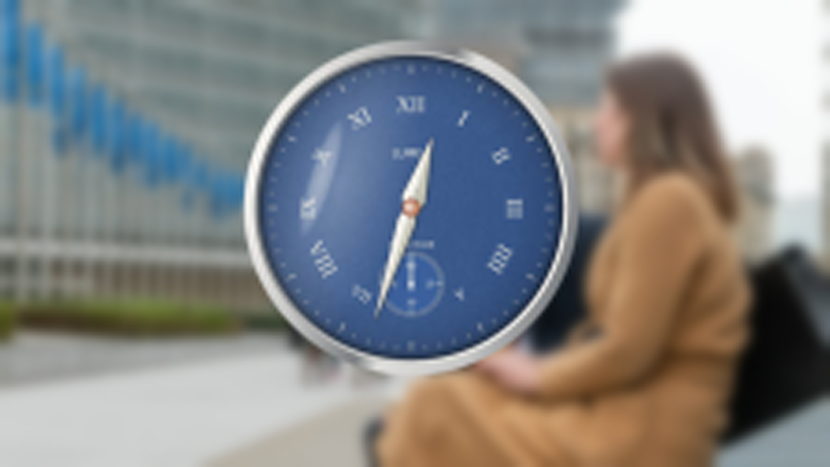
12:33
